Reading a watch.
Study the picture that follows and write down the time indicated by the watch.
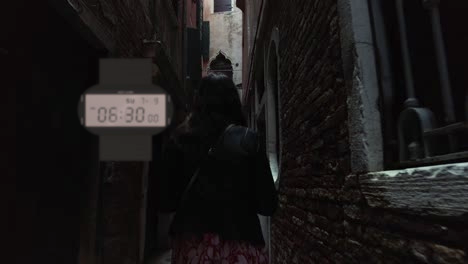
6:30
